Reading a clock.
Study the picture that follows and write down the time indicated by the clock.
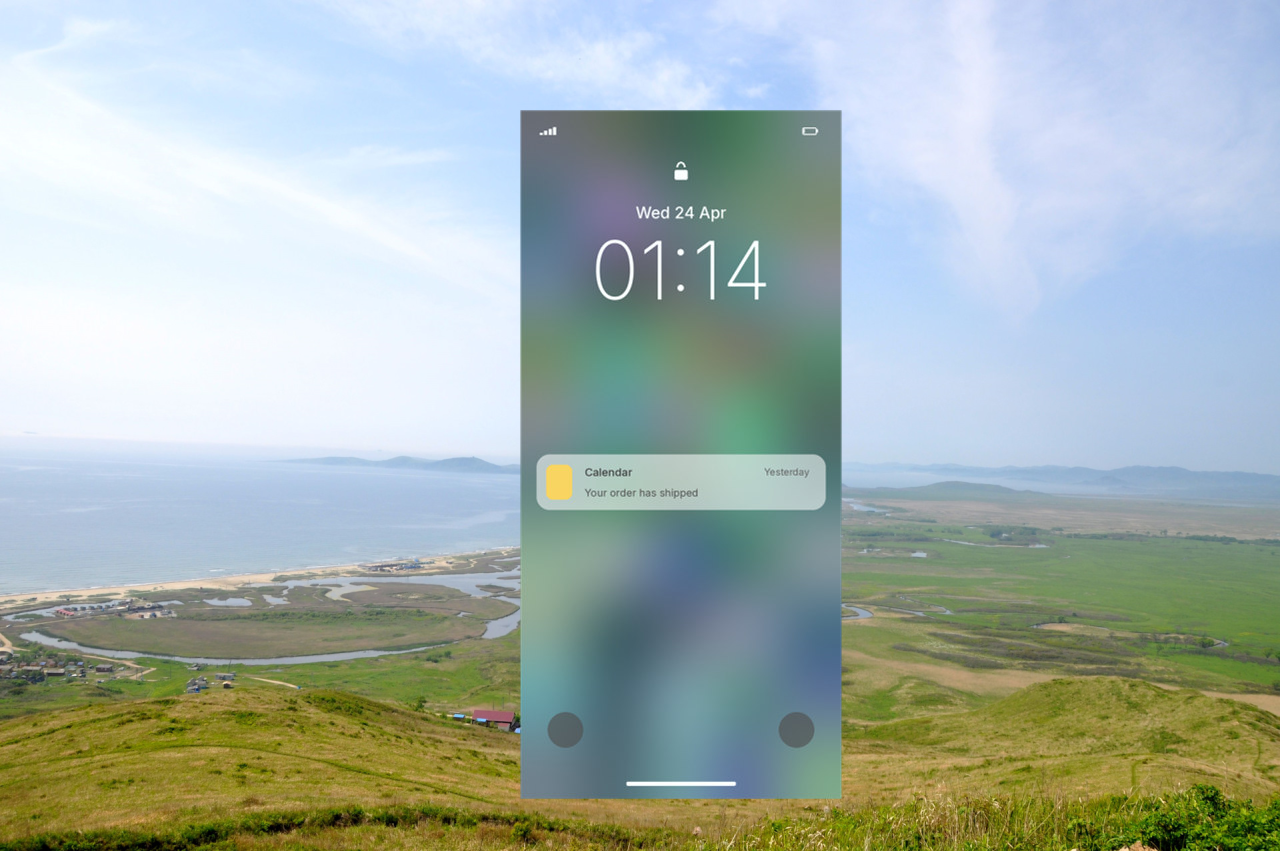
1:14
